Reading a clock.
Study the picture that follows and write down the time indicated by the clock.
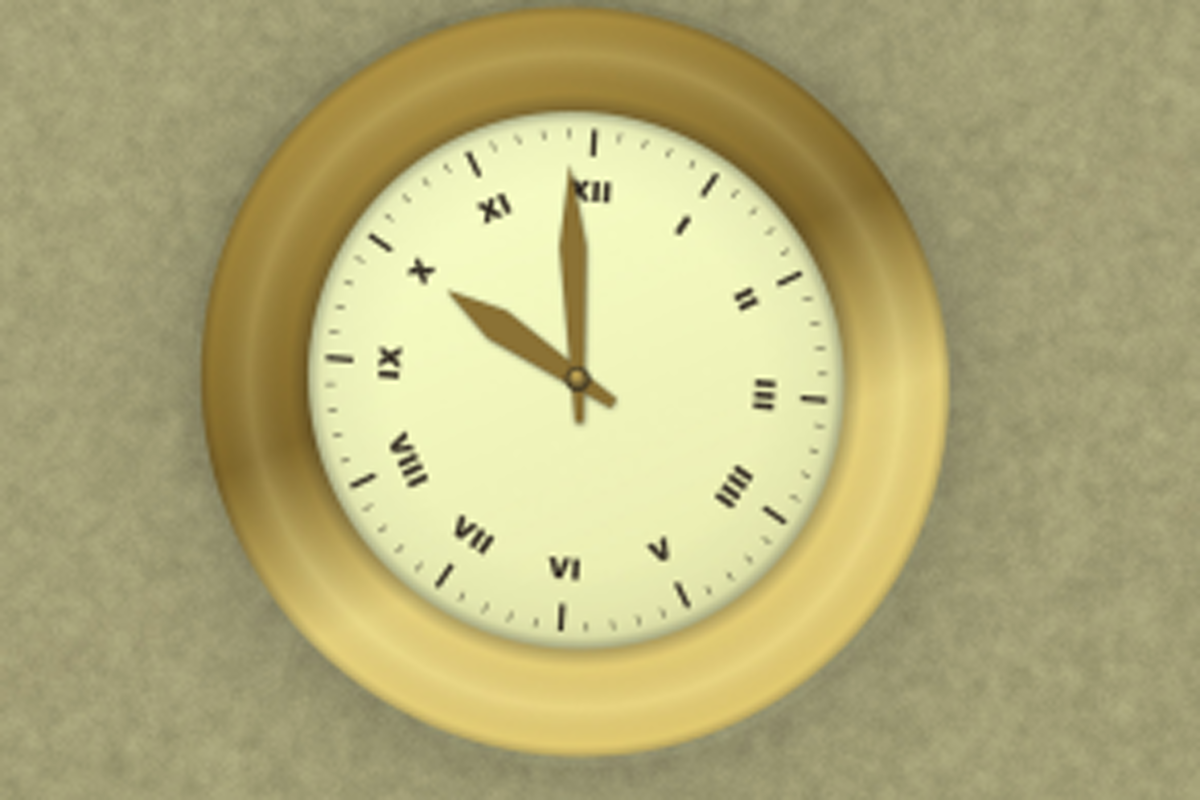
9:59
